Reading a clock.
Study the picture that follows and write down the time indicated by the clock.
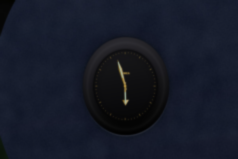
5:57
